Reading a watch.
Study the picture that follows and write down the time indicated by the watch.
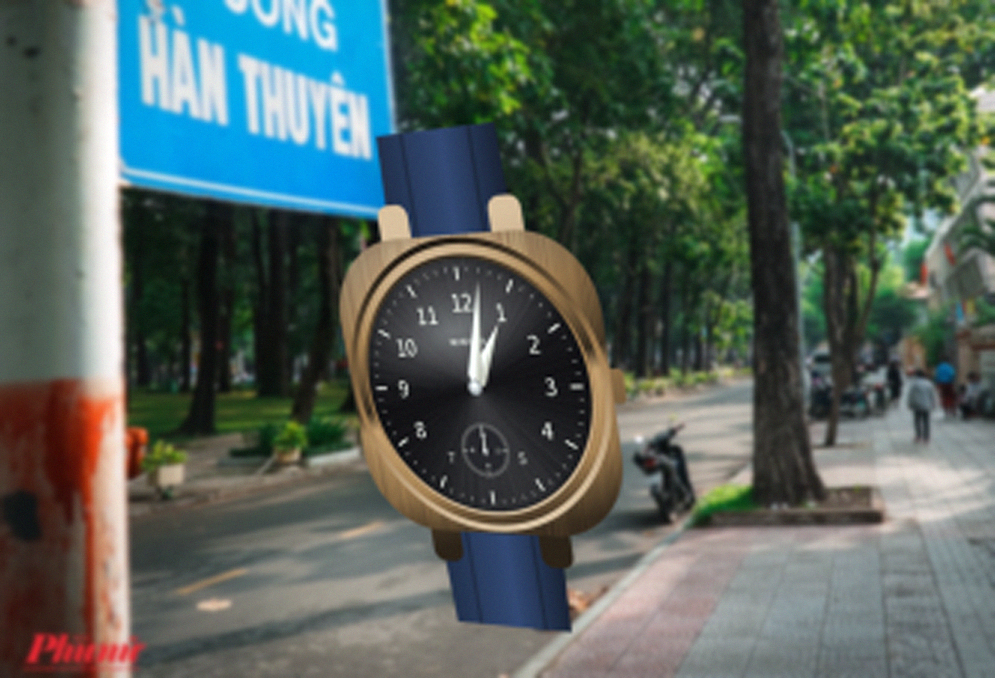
1:02
